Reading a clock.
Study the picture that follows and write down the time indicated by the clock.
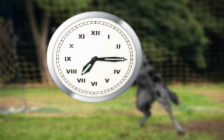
7:15
